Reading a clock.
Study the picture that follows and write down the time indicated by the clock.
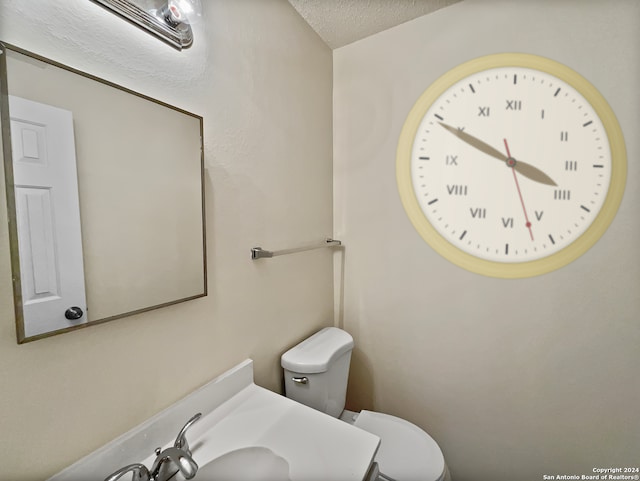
3:49:27
